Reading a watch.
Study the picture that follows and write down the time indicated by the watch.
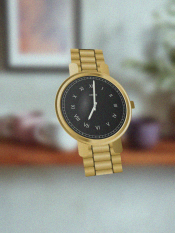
7:01
